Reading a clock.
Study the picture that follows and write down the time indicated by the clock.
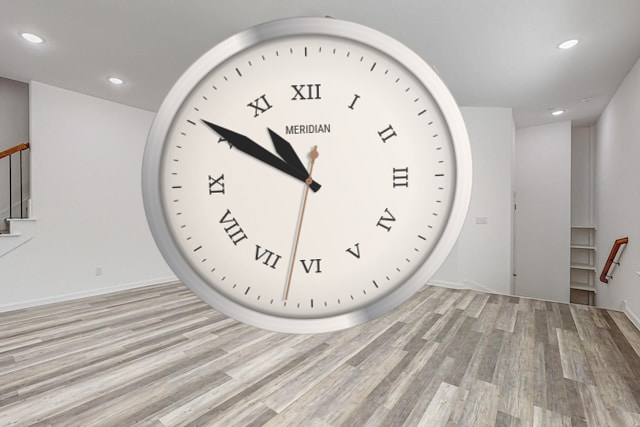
10:50:32
